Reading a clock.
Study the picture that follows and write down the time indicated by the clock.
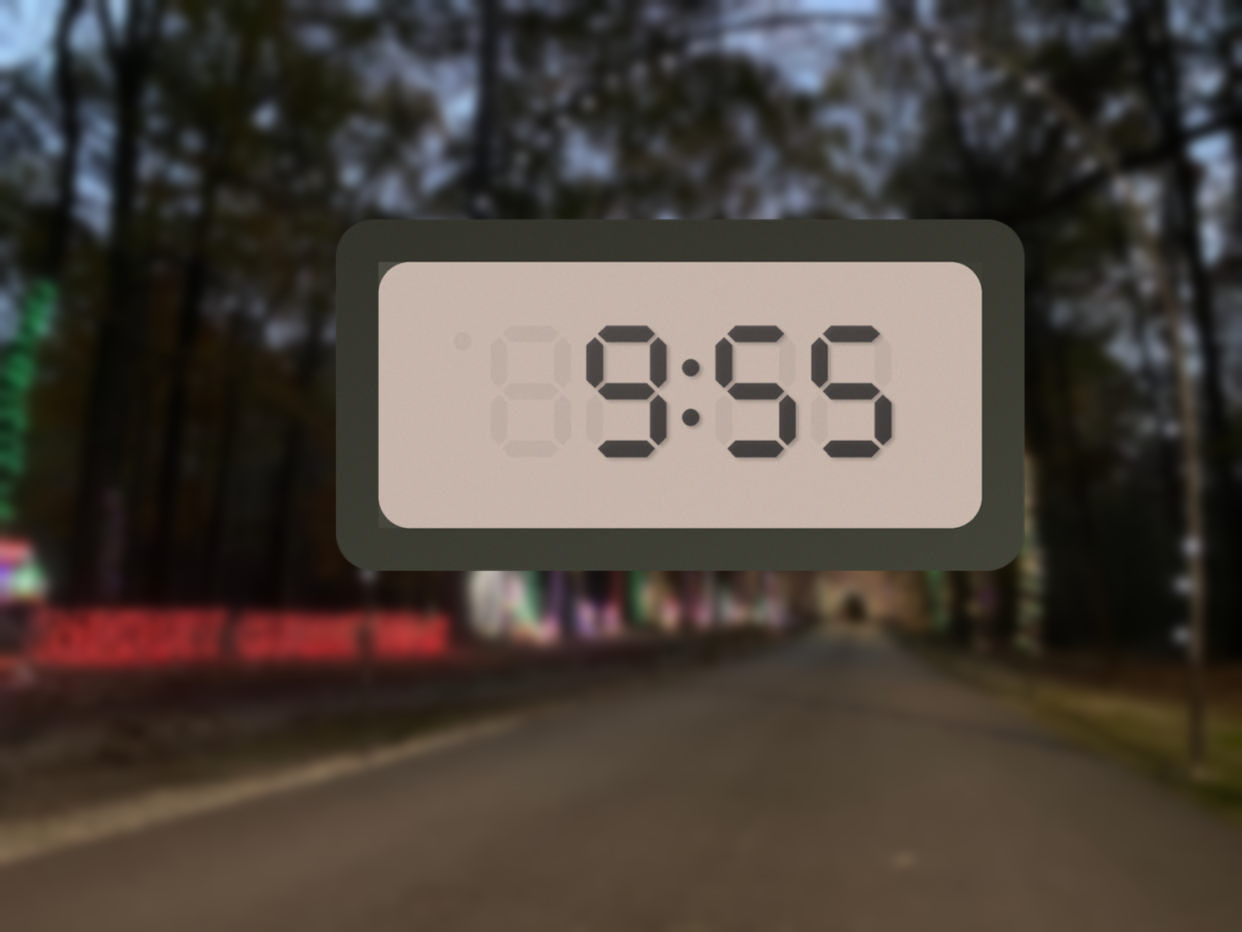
9:55
